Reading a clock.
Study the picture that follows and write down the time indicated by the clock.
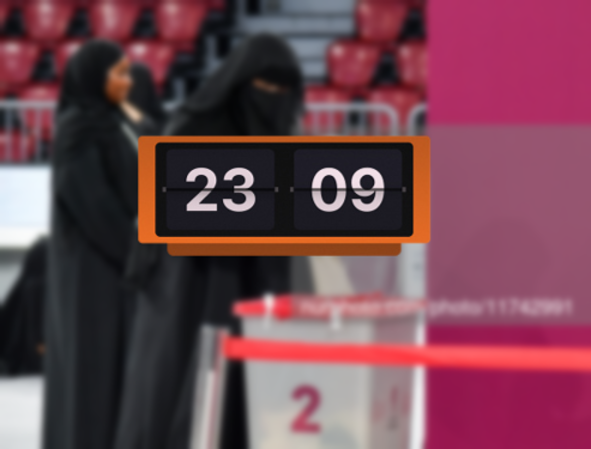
23:09
